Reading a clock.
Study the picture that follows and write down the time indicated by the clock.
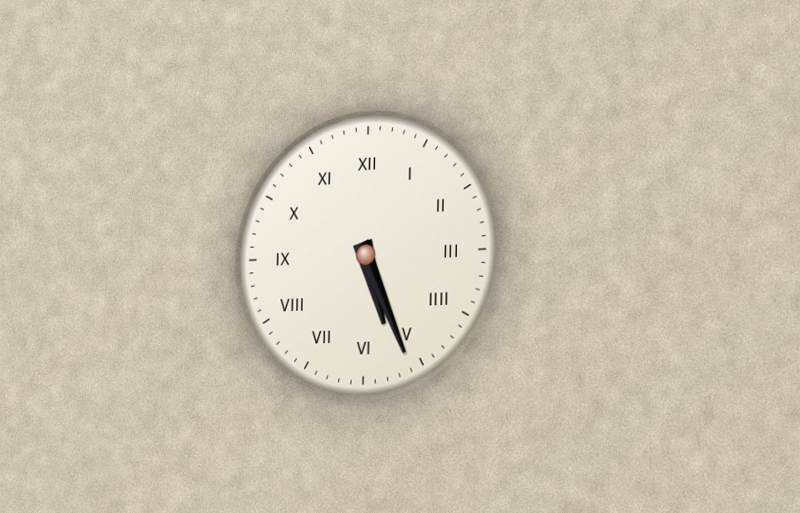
5:26
